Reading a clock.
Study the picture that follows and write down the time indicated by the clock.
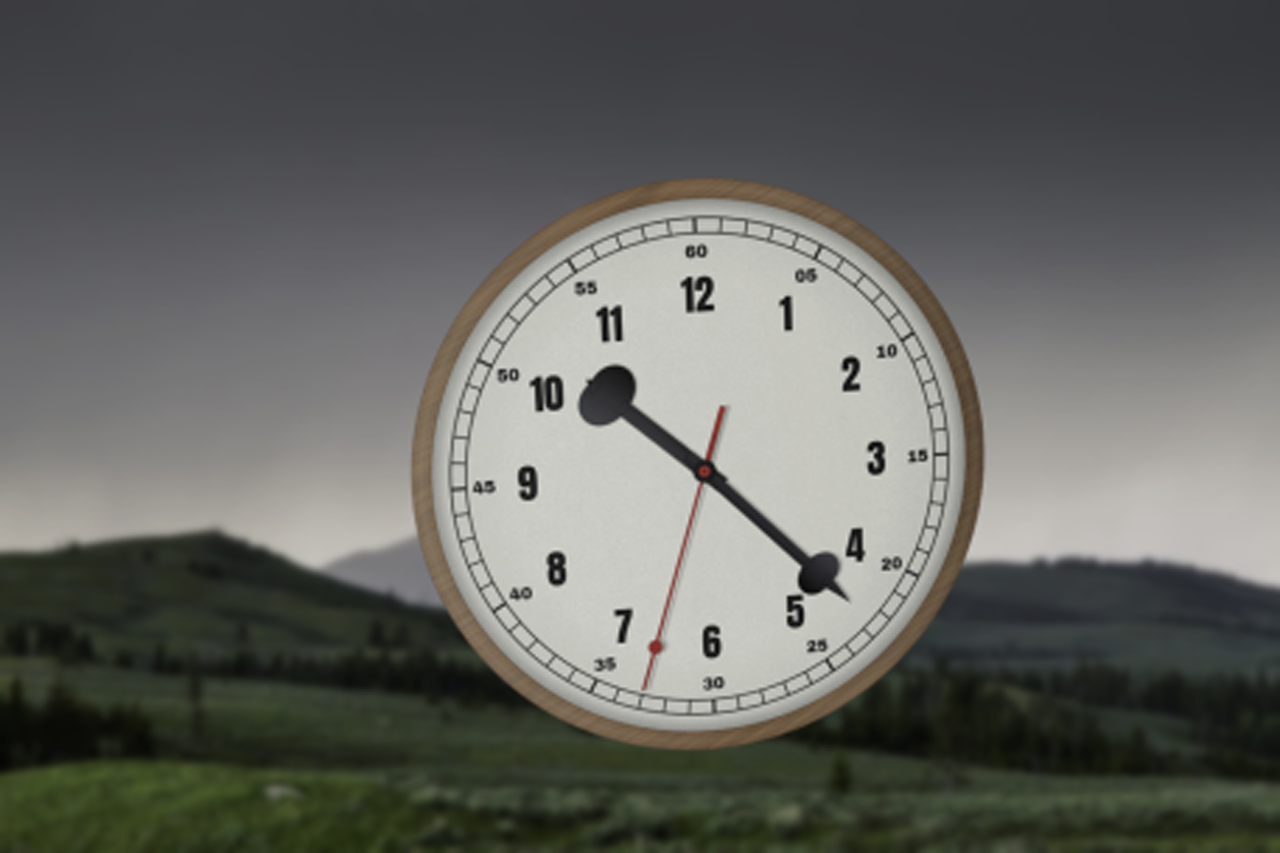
10:22:33
